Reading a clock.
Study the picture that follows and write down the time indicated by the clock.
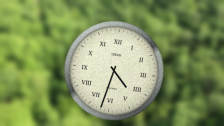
4:32
